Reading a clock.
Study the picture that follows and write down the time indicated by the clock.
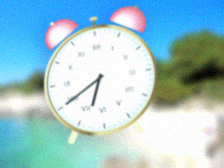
6:40
